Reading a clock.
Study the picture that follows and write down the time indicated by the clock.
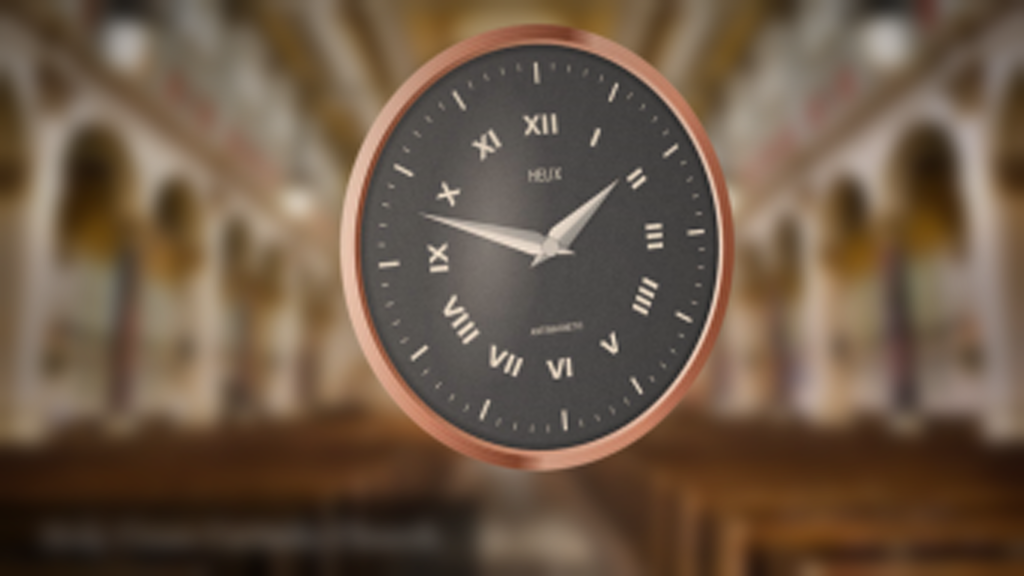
1:48
